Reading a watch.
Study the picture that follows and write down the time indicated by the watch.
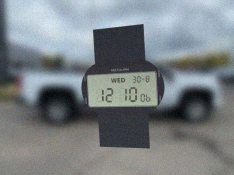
12:10:06
